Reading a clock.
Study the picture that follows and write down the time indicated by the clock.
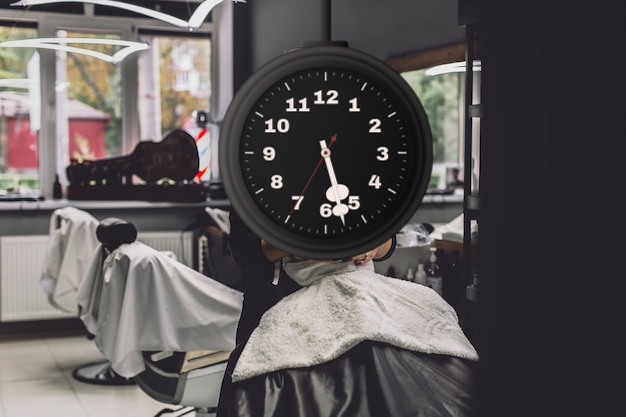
5:27:35
